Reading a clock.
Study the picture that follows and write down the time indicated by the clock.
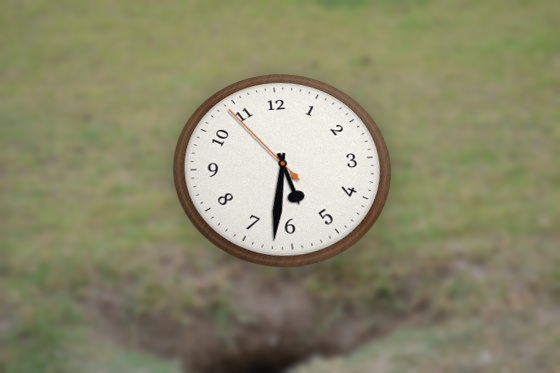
5:31:54
